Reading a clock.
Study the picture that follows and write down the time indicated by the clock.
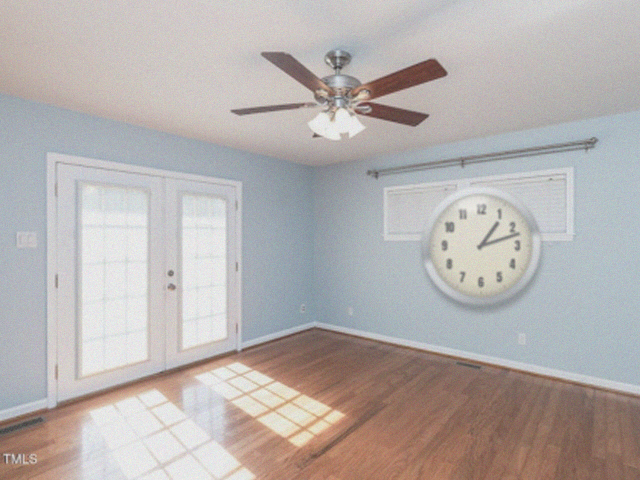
1:12
